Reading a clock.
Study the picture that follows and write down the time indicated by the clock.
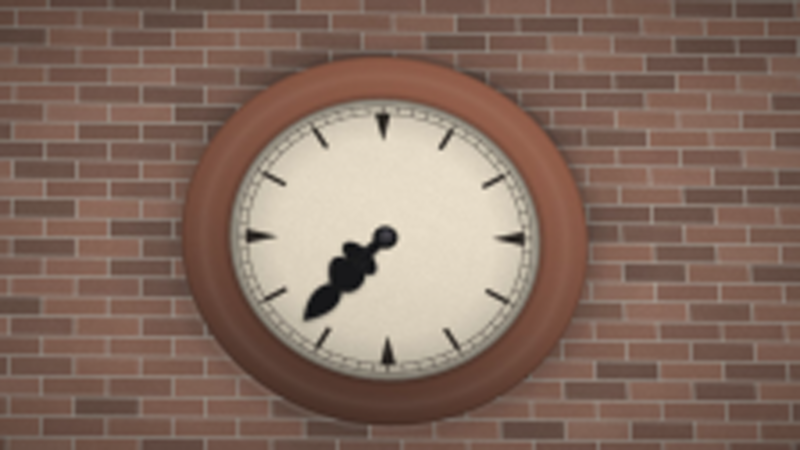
7:37
